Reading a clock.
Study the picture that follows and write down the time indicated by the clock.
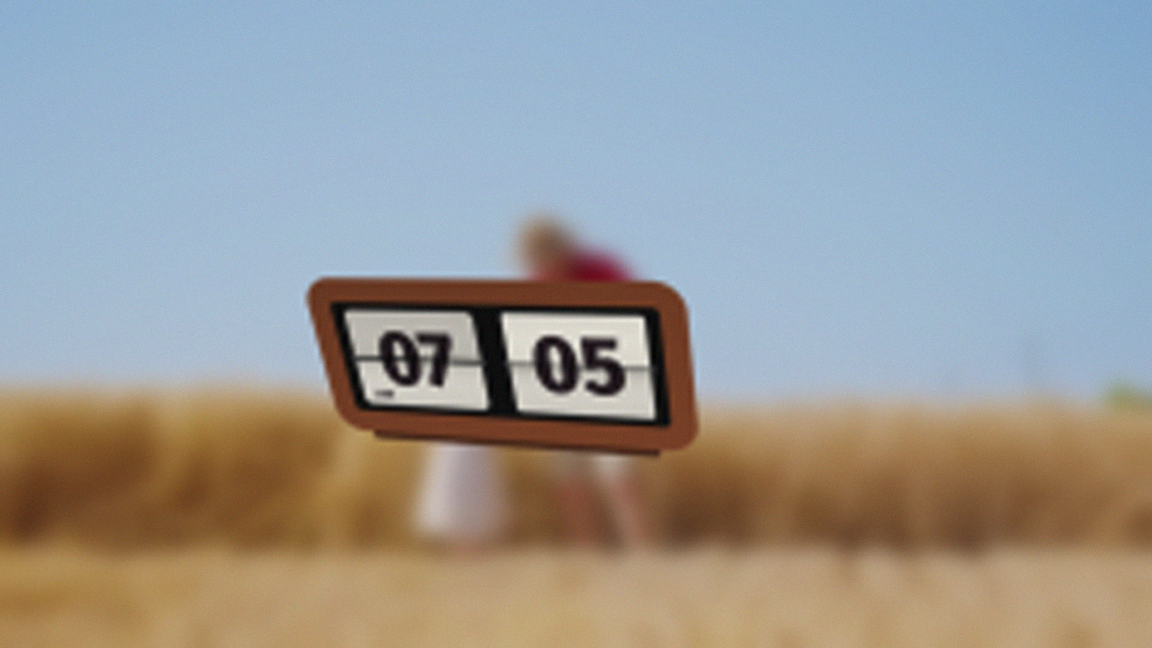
7:05
